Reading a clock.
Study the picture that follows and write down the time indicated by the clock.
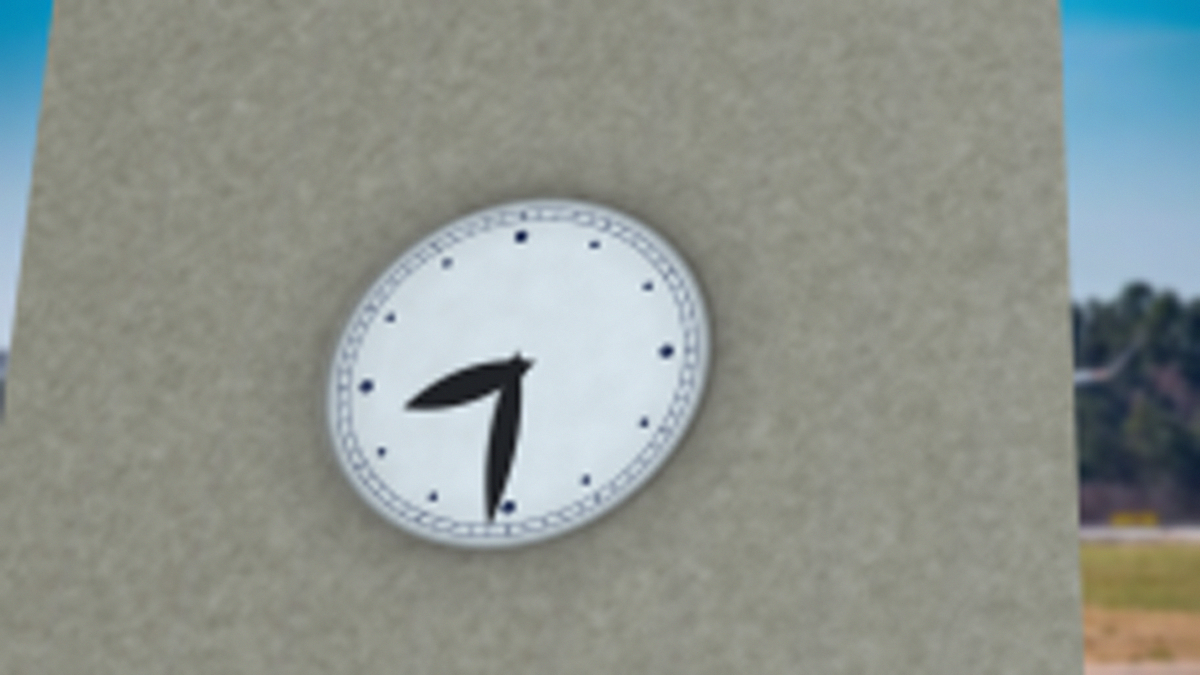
8:31
